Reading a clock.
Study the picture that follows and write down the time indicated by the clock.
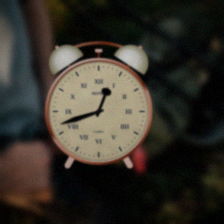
12:42
